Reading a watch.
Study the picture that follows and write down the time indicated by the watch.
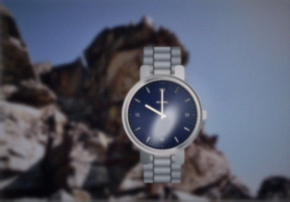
10:00
